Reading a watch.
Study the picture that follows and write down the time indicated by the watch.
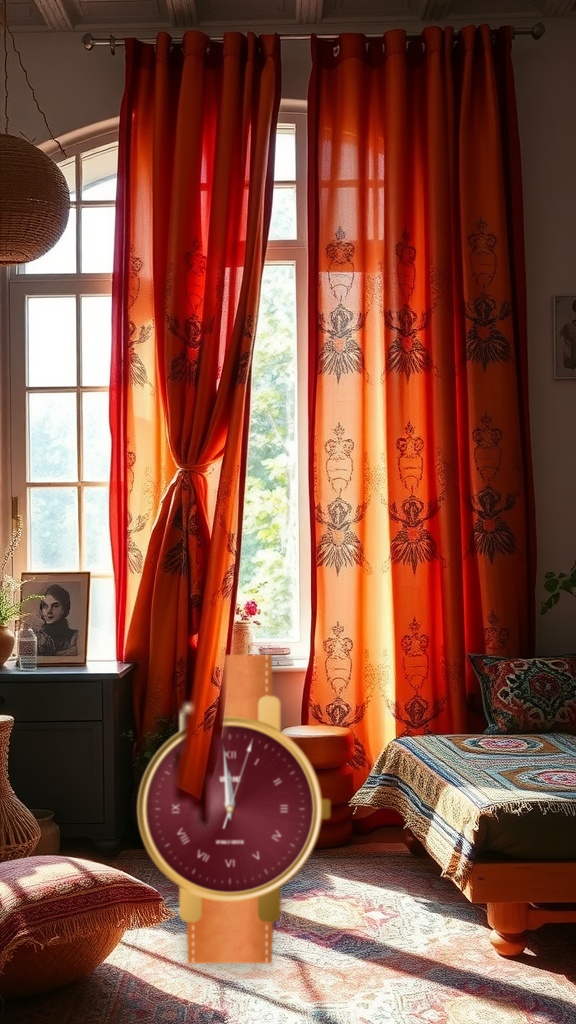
11:59:03
